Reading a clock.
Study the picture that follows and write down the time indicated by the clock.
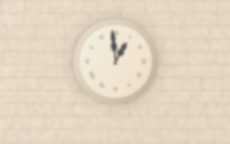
12:59
